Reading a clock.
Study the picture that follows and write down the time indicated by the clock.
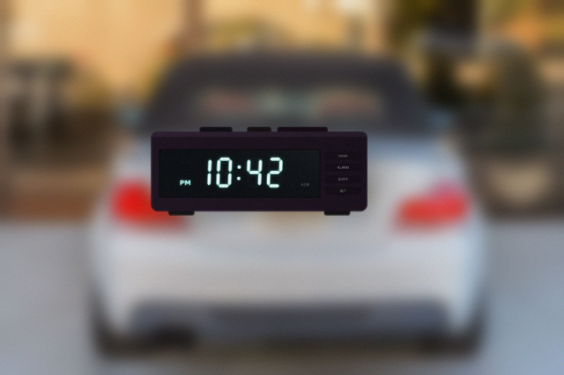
10:42
